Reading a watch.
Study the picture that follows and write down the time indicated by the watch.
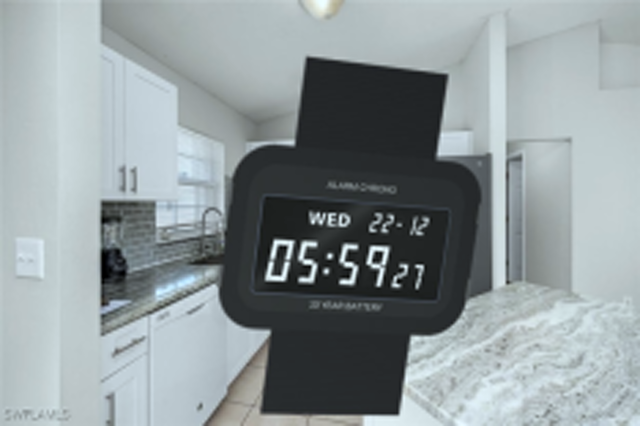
5:59:27
